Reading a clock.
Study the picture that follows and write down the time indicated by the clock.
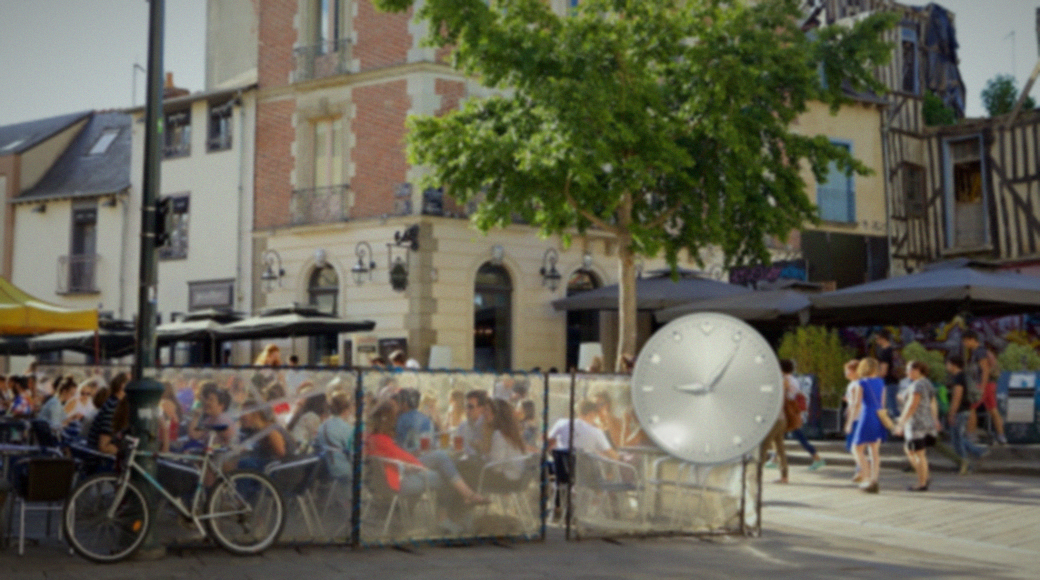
9:06
